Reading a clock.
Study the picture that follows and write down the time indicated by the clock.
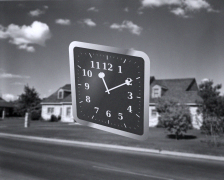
11:10
